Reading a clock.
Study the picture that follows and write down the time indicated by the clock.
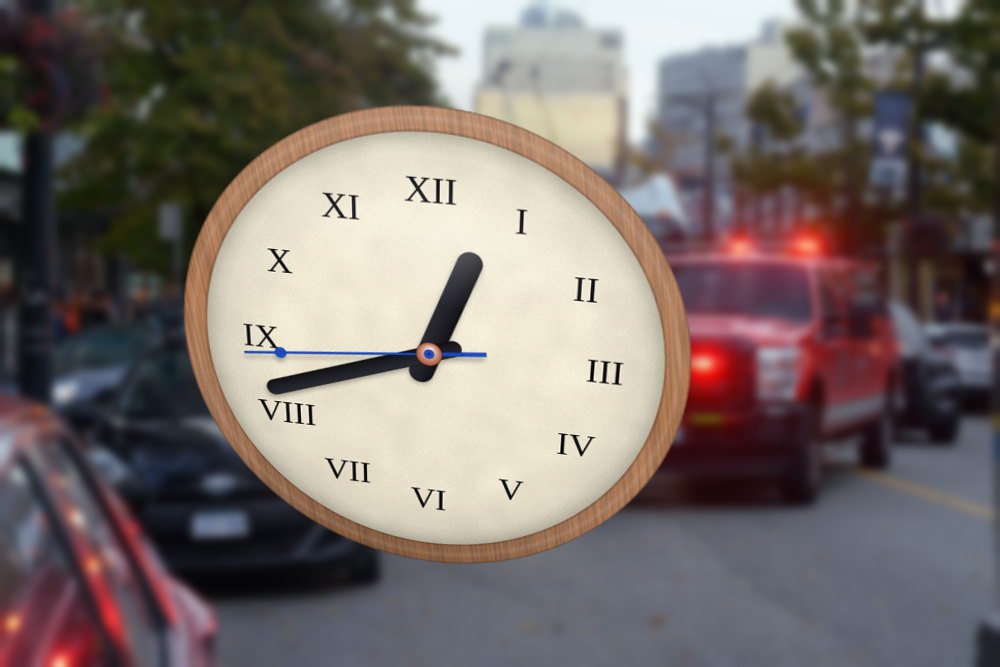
12:41:44
